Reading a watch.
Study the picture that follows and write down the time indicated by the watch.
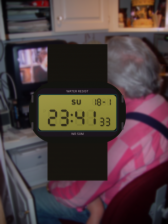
23:41:33
